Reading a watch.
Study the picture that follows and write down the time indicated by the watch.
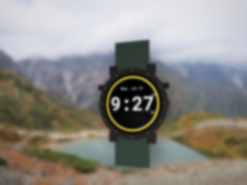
9:27
